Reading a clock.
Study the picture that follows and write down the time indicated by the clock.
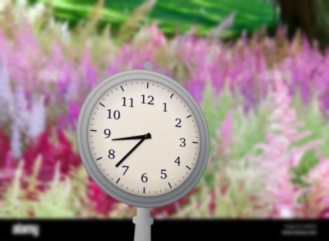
8:37
